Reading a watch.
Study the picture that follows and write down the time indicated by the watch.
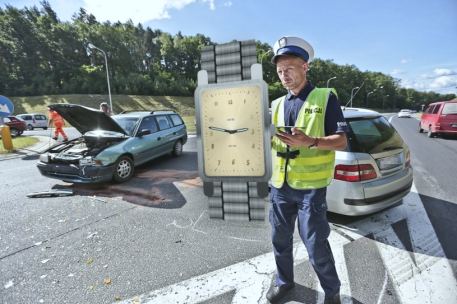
2:47
